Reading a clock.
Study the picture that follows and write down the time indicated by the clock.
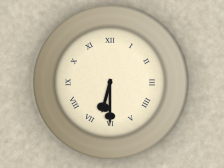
6:30
